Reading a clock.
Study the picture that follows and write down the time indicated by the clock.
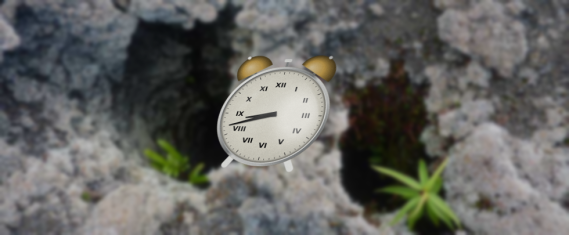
8:42
